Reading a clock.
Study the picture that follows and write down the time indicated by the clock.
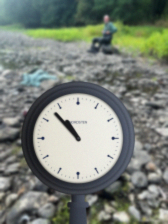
10:53
